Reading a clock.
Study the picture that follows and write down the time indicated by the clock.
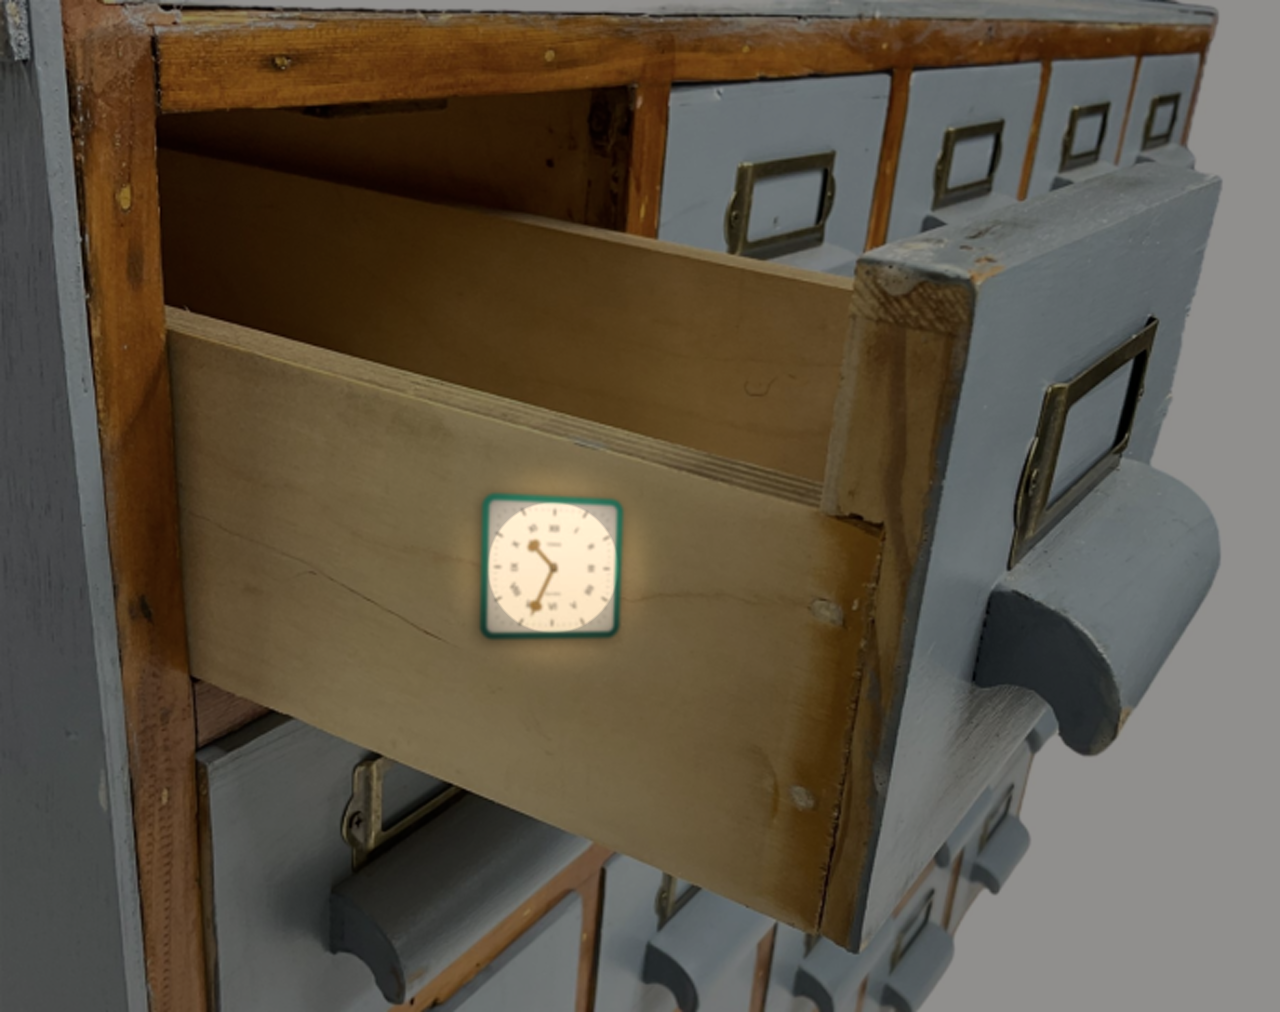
10:34
